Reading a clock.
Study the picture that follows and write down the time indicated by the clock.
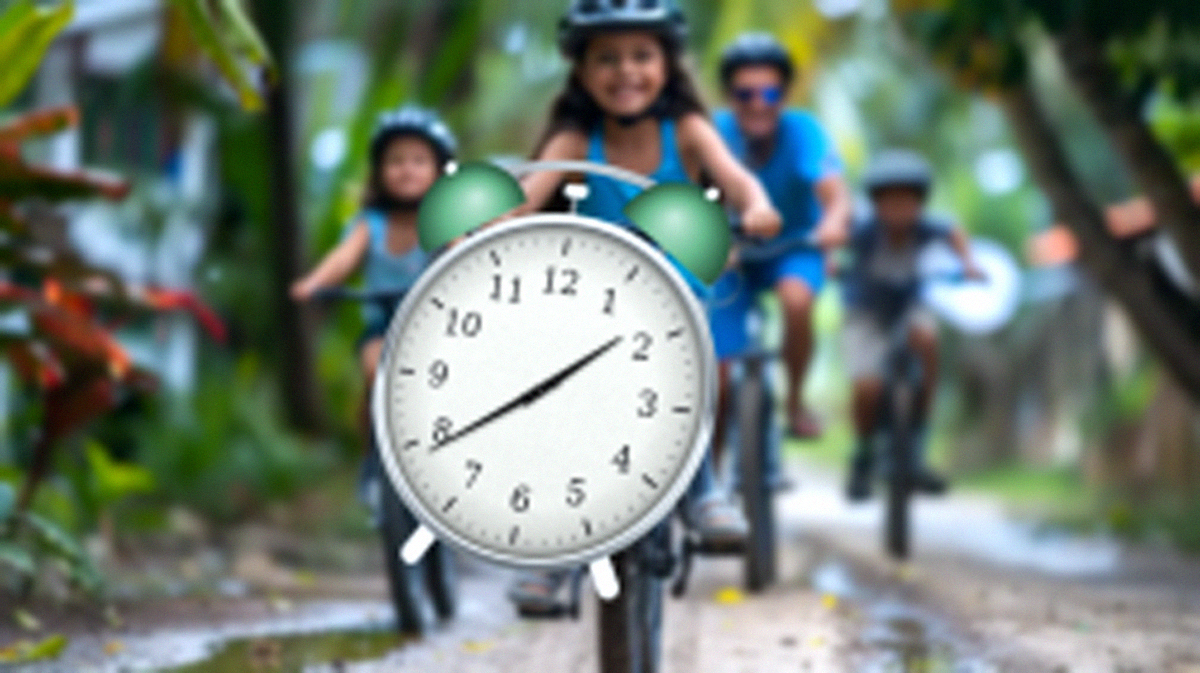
1:39
